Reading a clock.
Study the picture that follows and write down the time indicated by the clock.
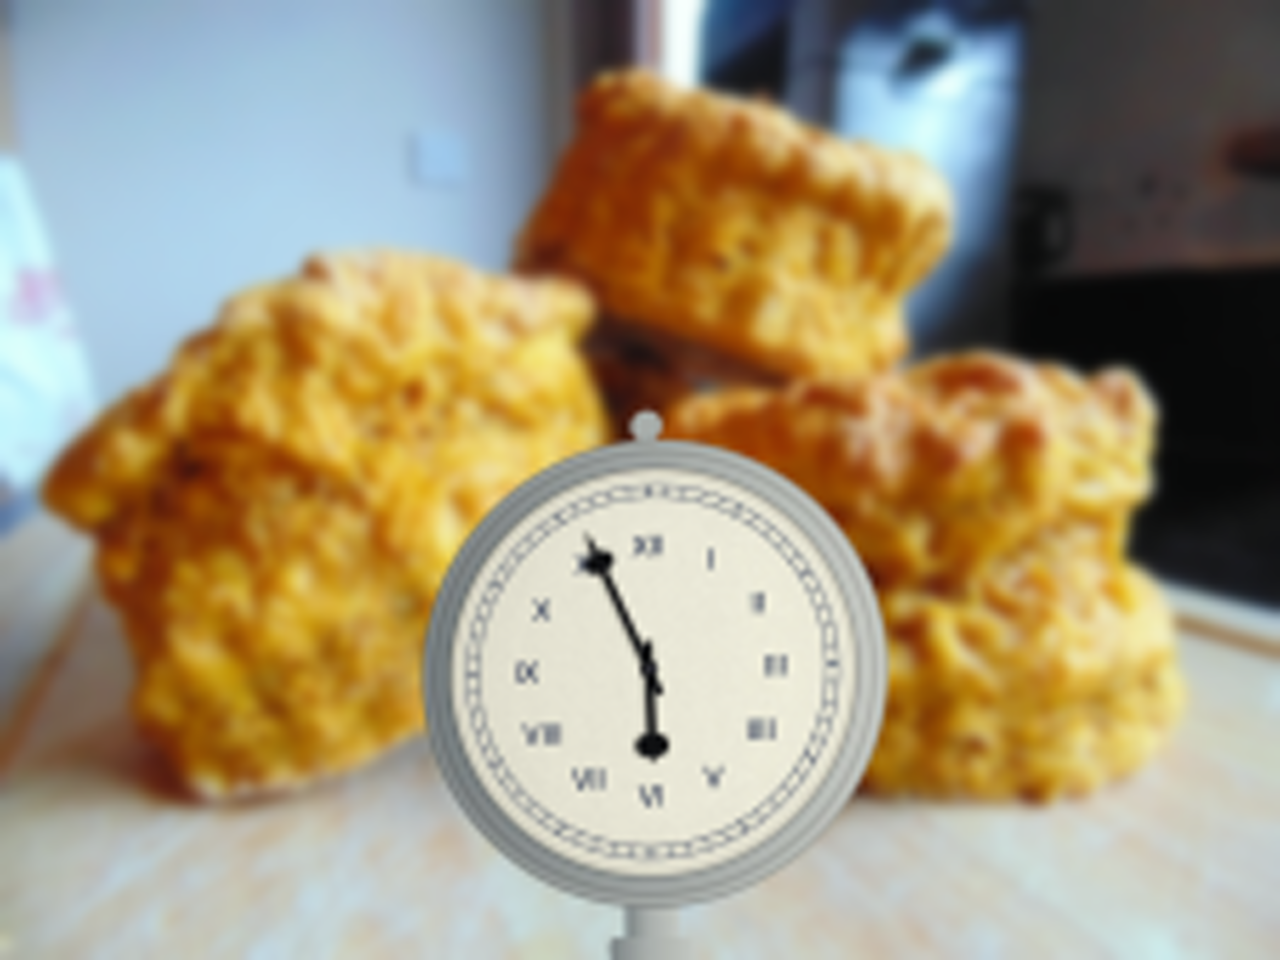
5:56
